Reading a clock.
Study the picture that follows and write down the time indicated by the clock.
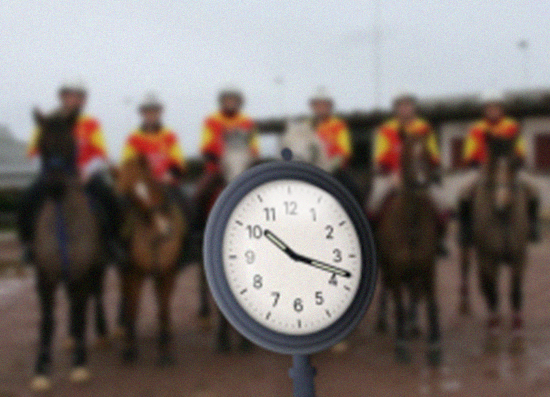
10:18
